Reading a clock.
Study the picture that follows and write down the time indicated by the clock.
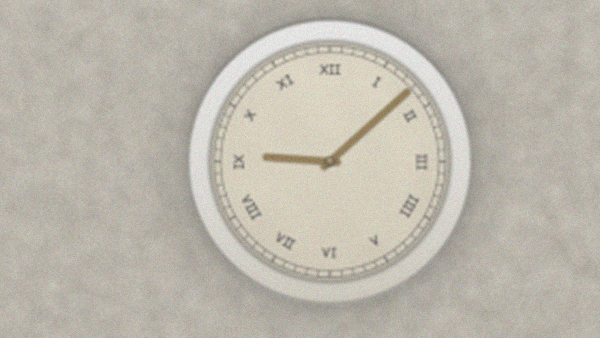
9:08
